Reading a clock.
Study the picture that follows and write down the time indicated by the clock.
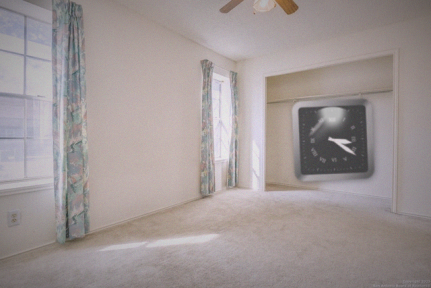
3:21
